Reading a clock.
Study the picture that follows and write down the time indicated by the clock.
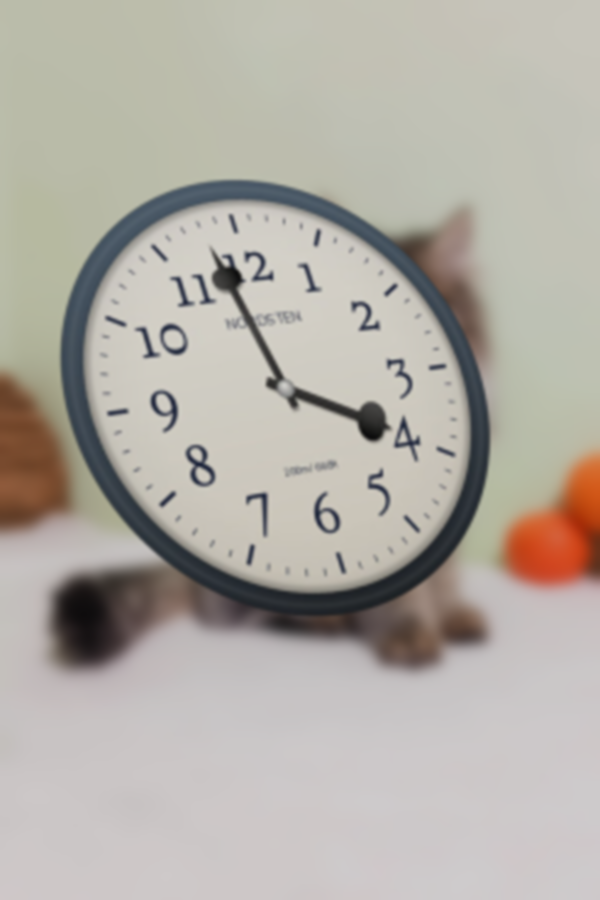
3:58
